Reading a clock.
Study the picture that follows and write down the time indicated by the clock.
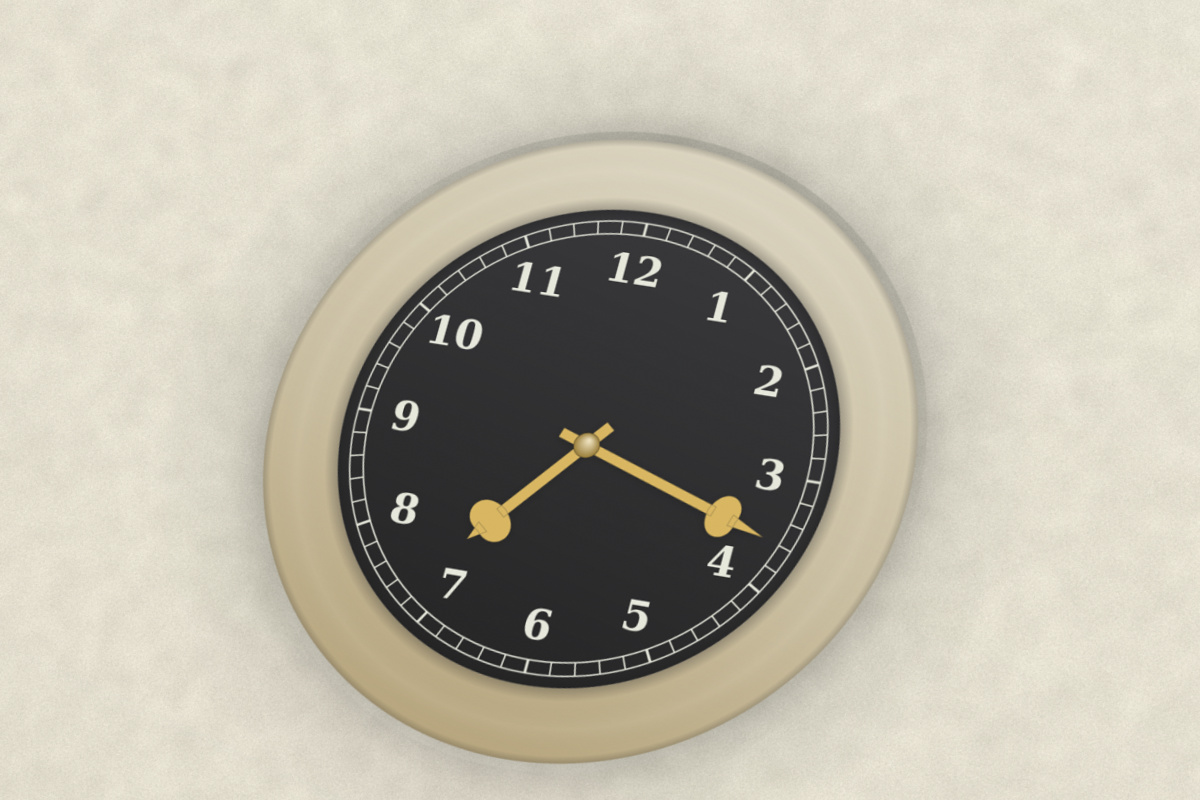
7:18
